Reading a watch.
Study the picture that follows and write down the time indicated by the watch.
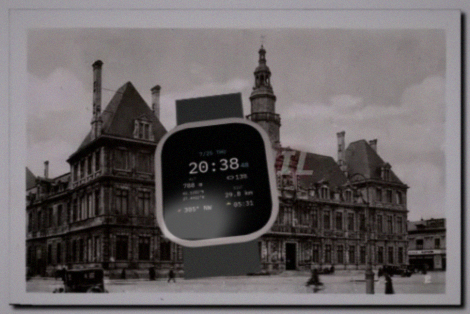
20:38
